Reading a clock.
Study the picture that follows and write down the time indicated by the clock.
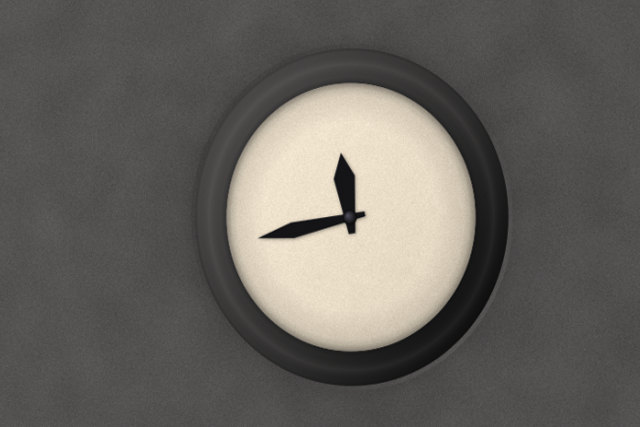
11:43
